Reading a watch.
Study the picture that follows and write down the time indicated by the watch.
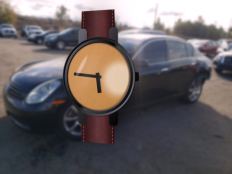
5:46
